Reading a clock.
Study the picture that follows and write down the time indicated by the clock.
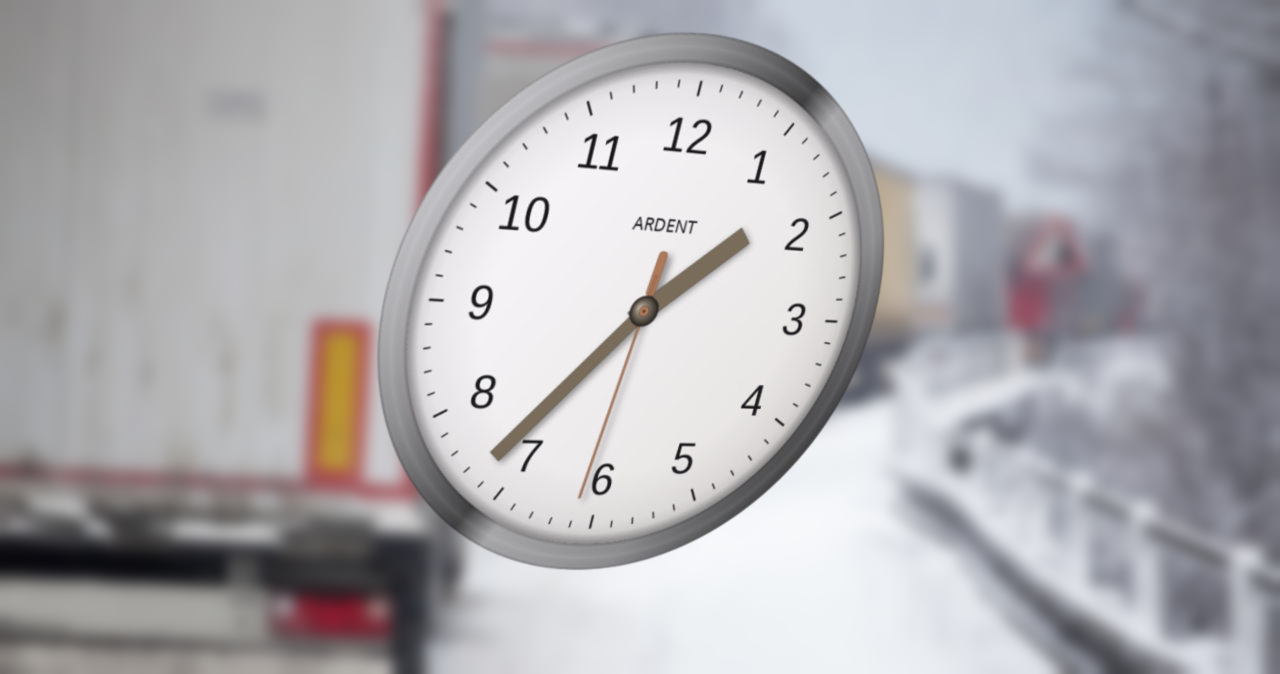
1:36:31
